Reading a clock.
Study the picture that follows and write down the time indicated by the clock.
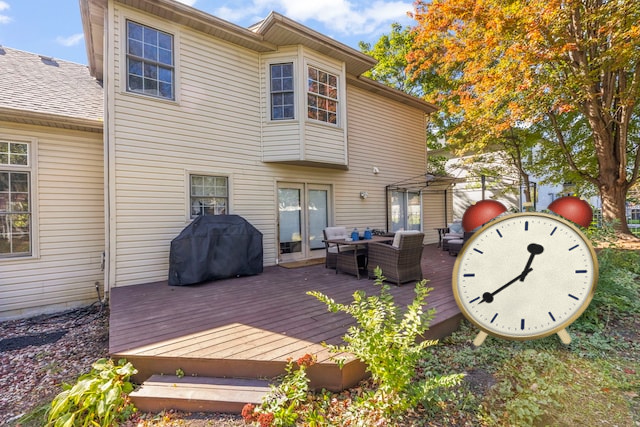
12:39
